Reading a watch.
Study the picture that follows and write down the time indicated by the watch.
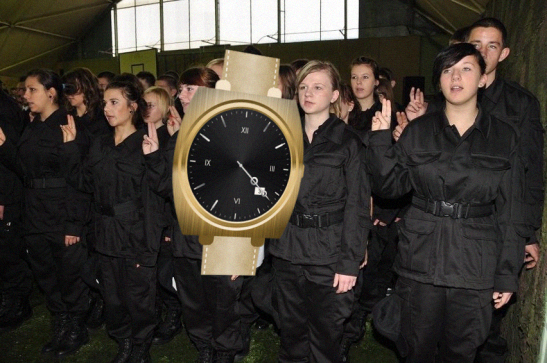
4:22
